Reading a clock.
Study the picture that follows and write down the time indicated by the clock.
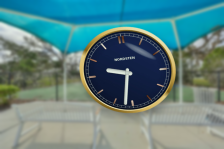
9:32
